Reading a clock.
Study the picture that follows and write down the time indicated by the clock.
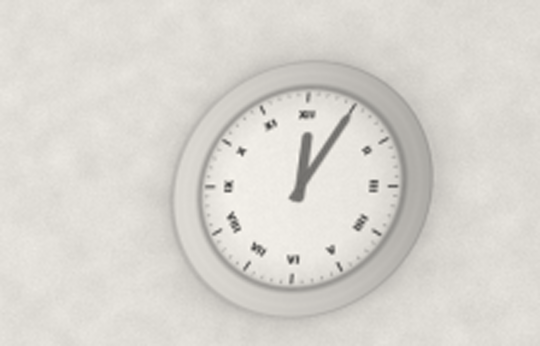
12:05
